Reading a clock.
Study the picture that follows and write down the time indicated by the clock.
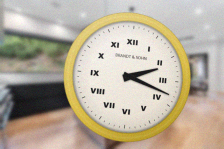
2:18
